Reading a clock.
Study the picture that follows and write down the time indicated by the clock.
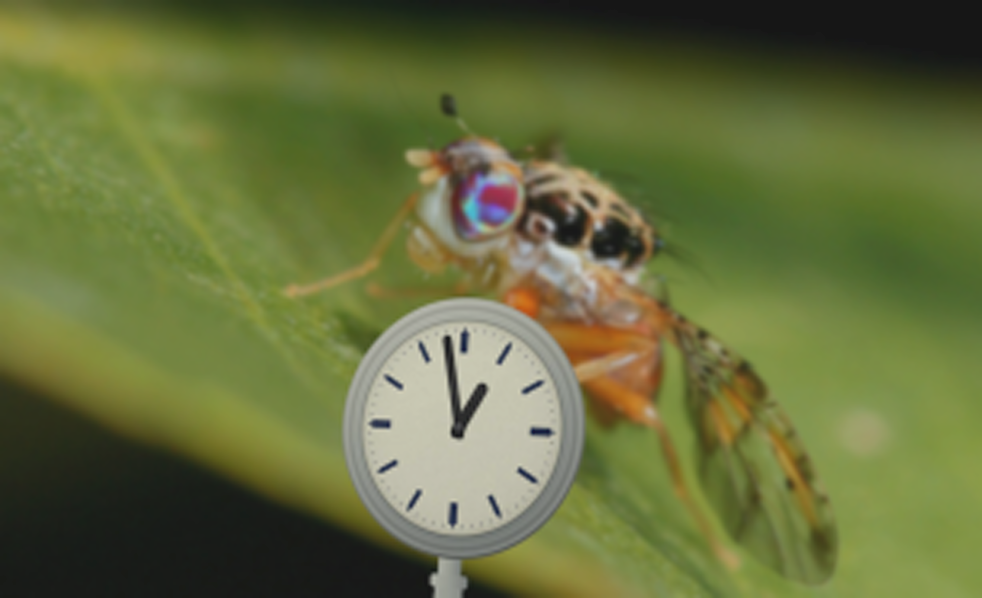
12:58
